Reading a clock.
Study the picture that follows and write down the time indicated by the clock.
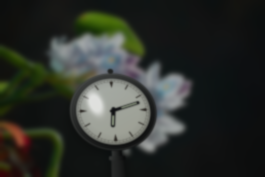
6:12
